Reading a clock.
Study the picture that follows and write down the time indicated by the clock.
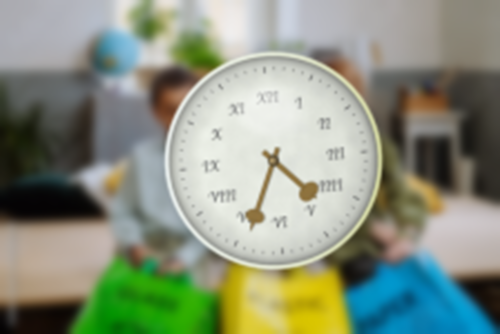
4:34
